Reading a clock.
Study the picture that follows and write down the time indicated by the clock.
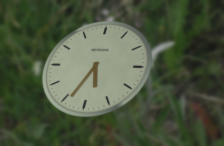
5:34
